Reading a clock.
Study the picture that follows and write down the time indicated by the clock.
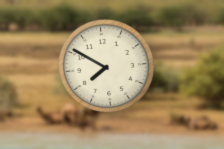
7:51
